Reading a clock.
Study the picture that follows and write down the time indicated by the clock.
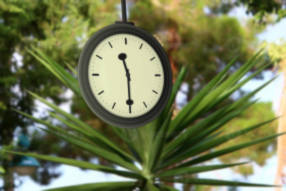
11:30
